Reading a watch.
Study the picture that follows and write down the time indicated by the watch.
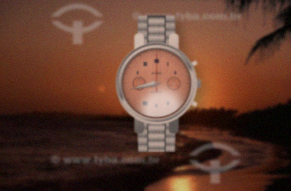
8:43
